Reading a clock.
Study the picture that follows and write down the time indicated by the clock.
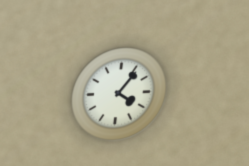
4:06
